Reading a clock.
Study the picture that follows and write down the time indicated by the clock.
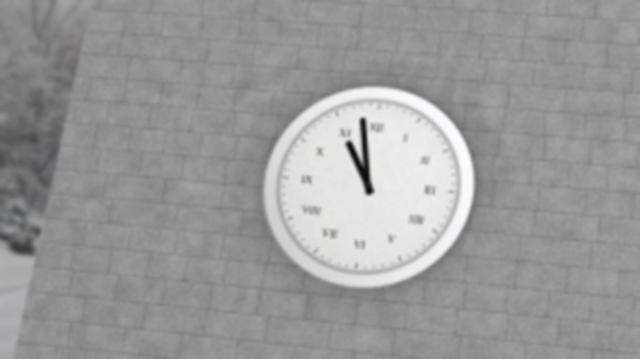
10:58
